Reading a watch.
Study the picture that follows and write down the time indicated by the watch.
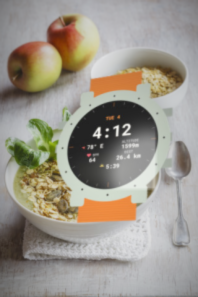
4:12
